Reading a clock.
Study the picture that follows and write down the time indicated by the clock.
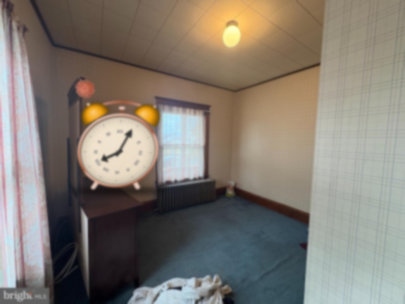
8:04
